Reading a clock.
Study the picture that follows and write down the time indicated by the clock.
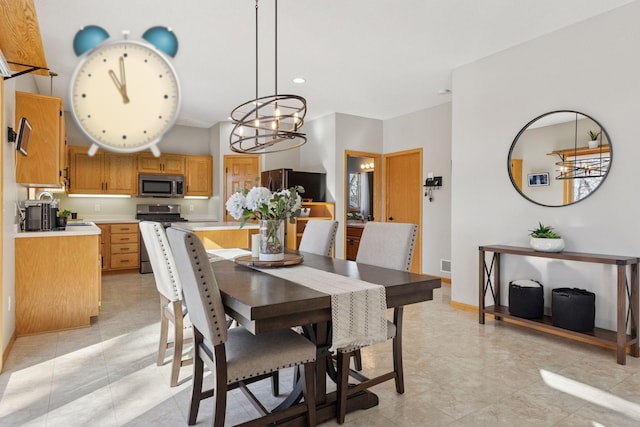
10:59
